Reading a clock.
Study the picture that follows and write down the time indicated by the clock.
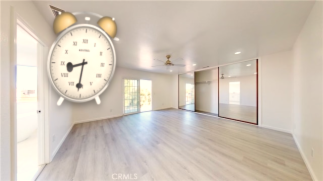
8:31
